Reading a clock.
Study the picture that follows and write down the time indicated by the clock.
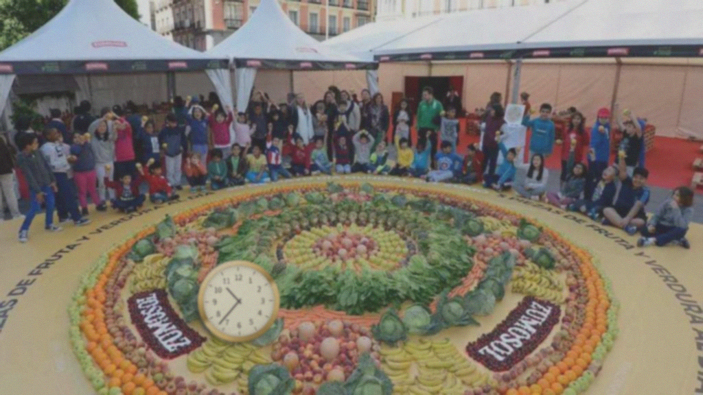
10:37
